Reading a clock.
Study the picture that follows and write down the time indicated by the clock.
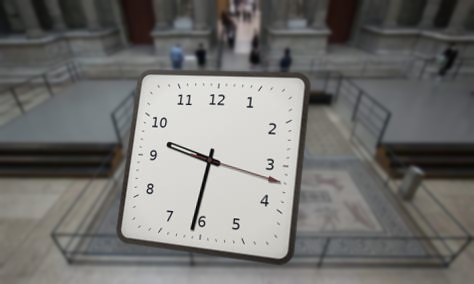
9:31:17
